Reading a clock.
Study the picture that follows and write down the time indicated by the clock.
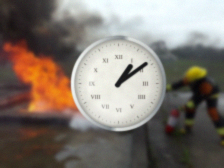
1:09
